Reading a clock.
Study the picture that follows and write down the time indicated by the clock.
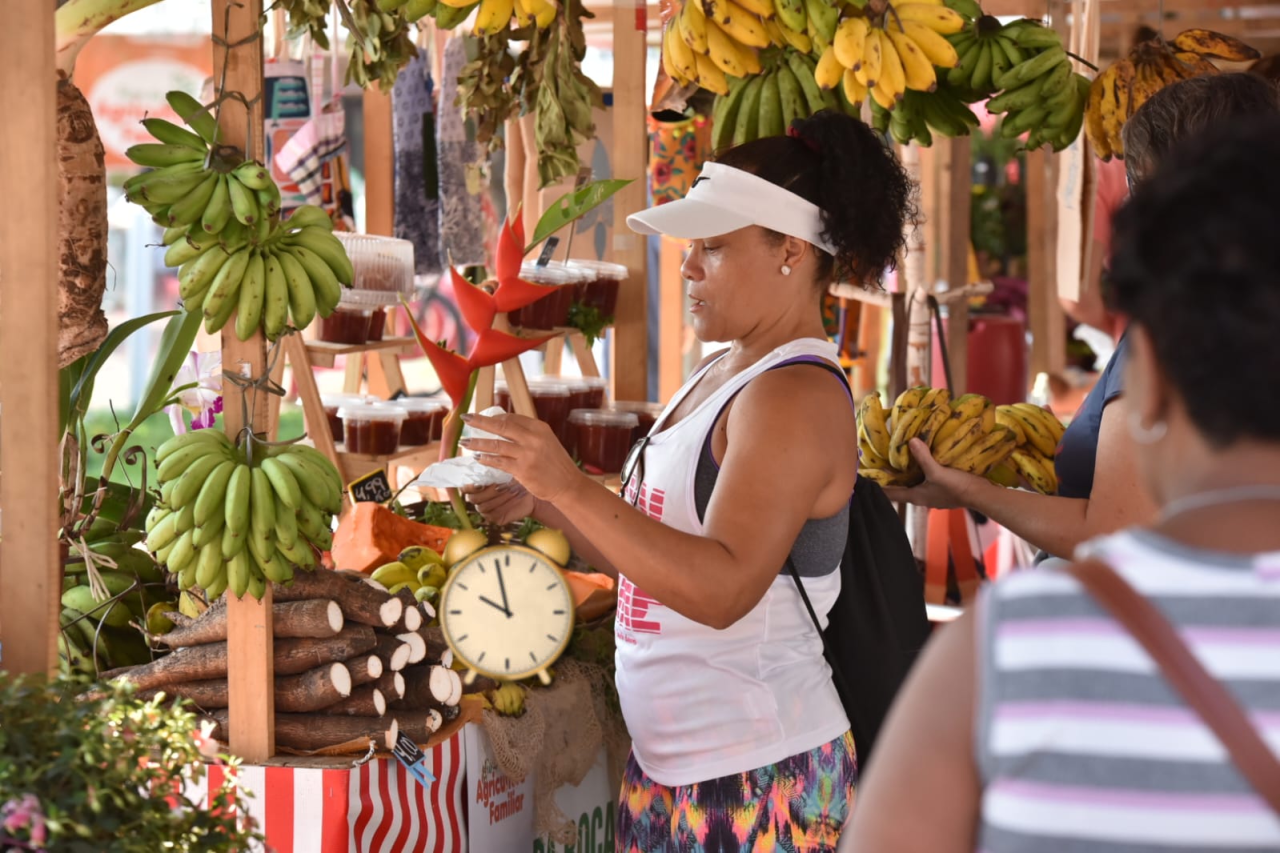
9:58
